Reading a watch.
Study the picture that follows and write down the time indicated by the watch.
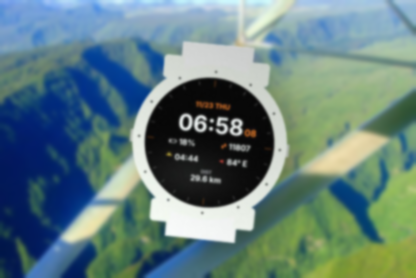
6:58
